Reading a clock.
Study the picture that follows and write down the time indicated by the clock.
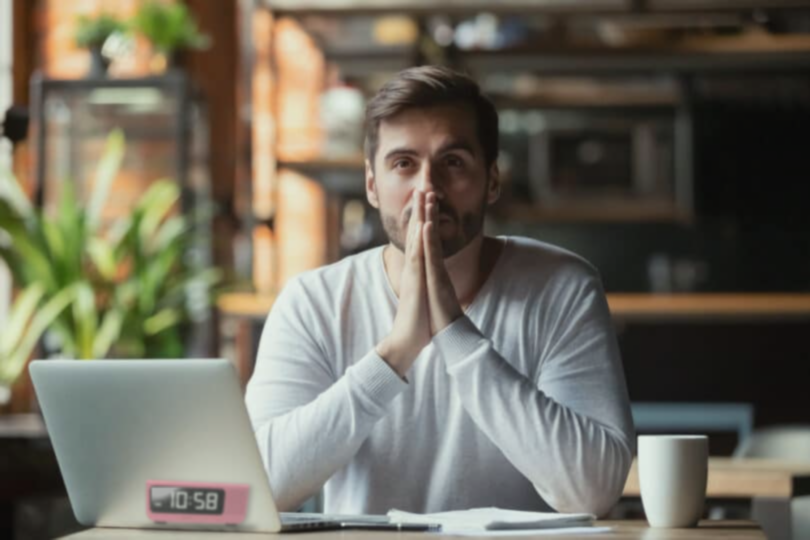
10:58
